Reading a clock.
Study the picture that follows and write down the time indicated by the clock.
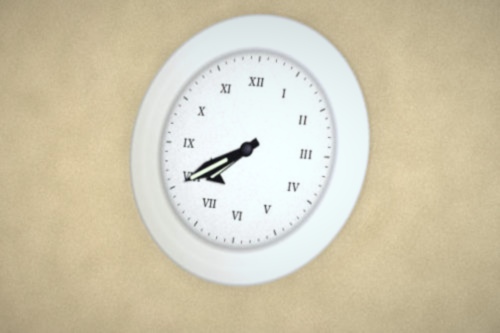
7:40
